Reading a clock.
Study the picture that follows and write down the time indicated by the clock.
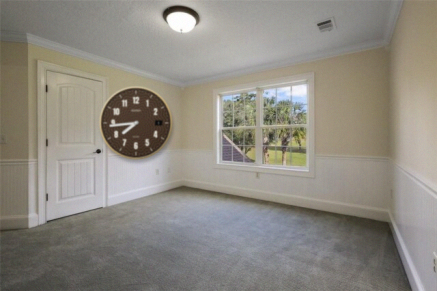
7:44
